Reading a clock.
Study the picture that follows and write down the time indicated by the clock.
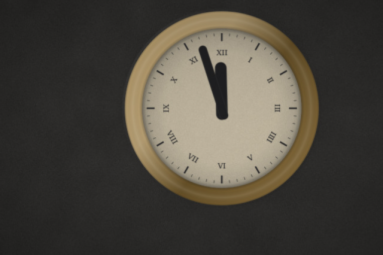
11:57
